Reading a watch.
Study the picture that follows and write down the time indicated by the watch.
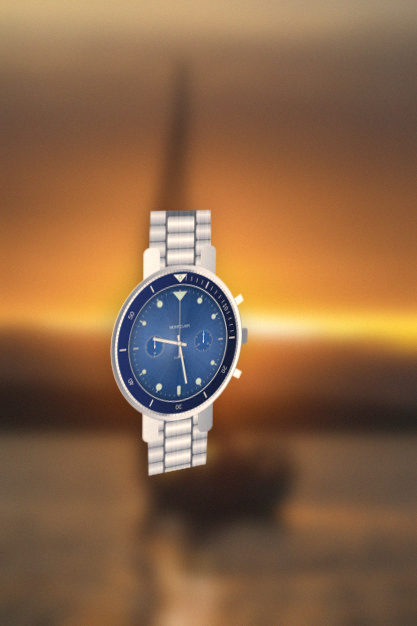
9:28
